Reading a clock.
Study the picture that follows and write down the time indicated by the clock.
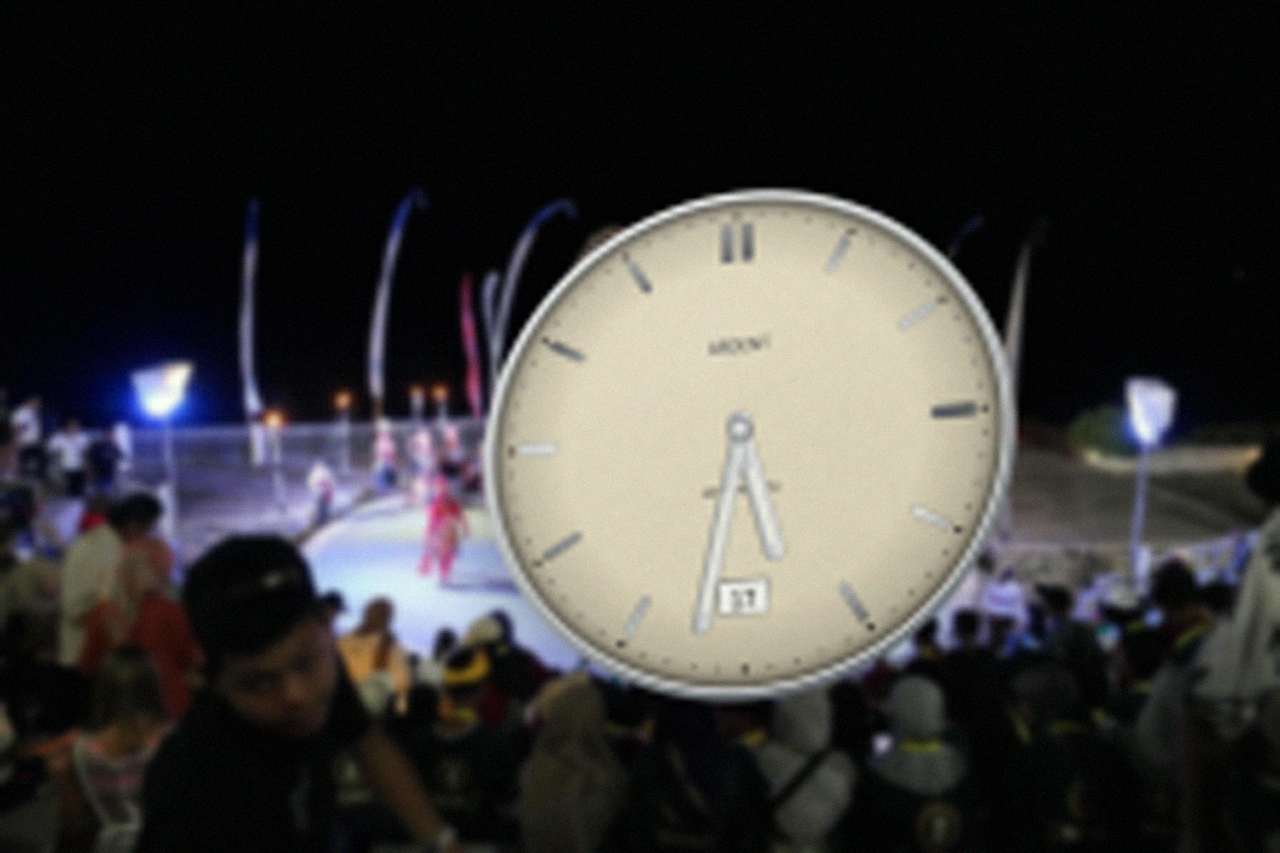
5:32
